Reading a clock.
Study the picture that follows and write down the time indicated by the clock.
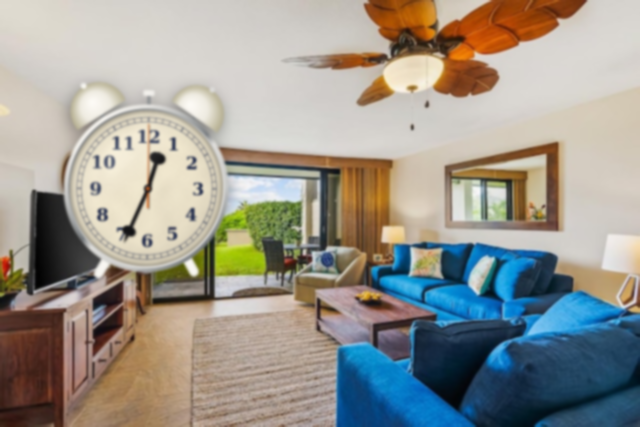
12:34:00
